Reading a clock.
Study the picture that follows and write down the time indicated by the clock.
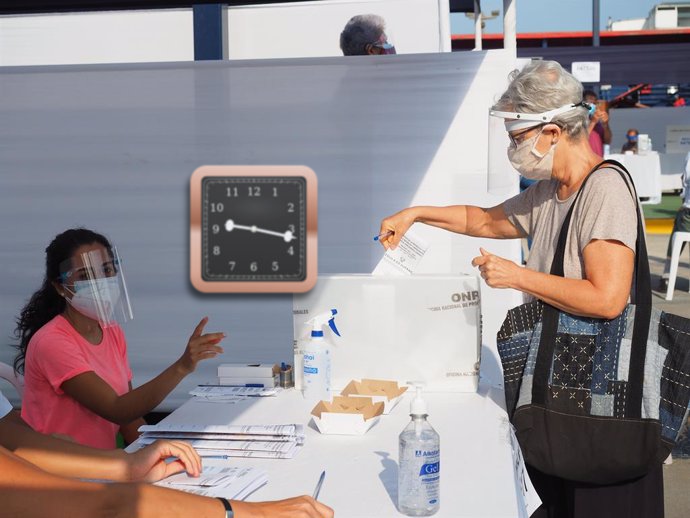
9:17
